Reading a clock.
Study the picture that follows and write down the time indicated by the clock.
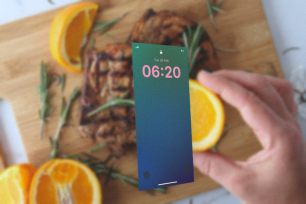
6:20
